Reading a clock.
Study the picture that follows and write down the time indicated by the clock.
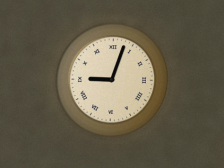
9:03
